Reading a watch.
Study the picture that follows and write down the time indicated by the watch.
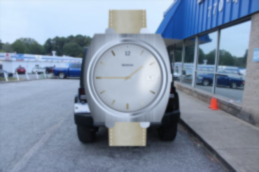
1:45
